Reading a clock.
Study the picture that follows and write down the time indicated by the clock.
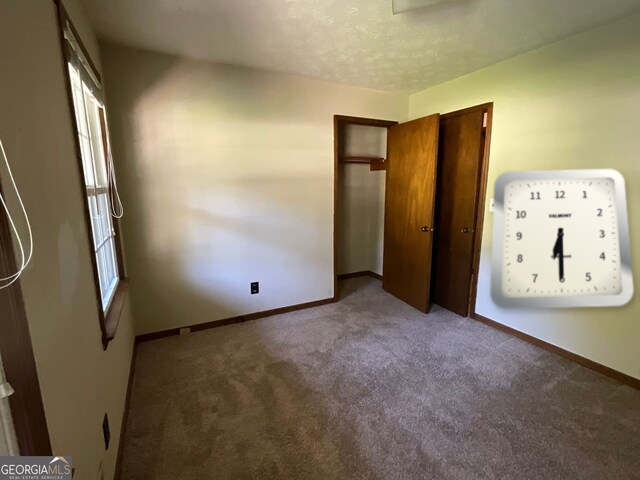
6:30
